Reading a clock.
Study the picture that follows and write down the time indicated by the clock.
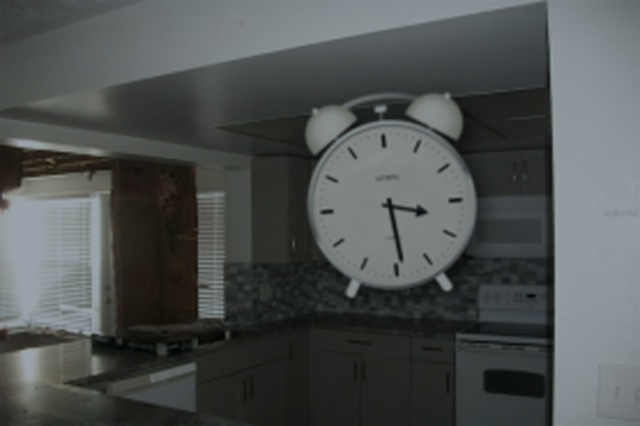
3:29
